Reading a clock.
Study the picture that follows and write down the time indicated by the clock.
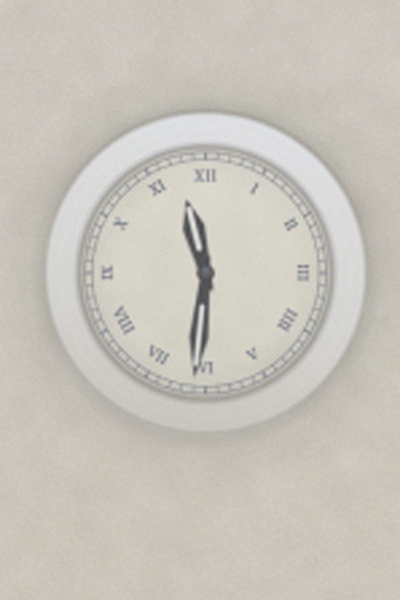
11:31
